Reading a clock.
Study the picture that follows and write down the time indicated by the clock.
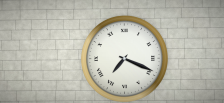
7:19
